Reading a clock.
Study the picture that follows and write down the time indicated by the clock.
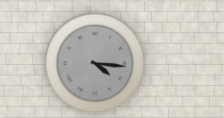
4:16
